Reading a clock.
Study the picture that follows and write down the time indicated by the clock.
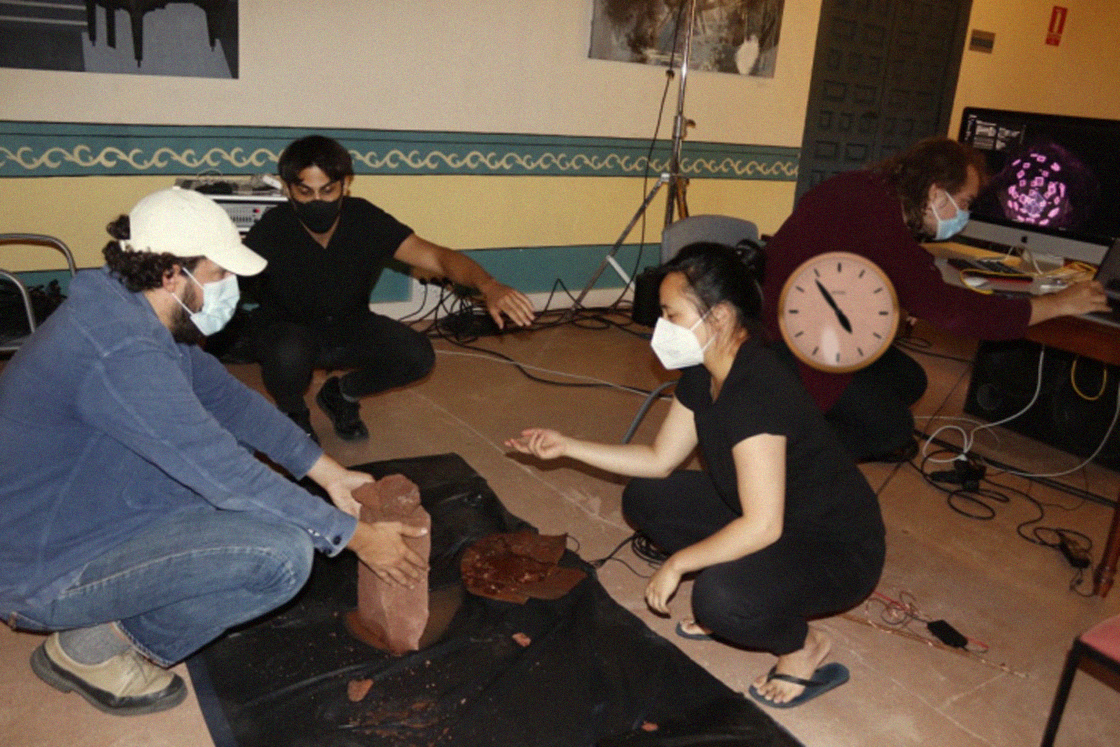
4:54
